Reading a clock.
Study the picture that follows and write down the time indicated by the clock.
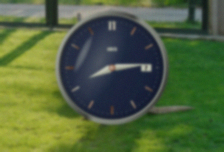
8:14
